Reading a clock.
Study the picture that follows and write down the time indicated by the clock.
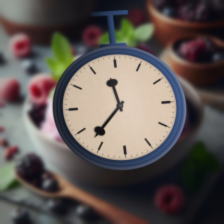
11:37
